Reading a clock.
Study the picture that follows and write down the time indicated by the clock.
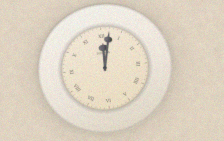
12:02
